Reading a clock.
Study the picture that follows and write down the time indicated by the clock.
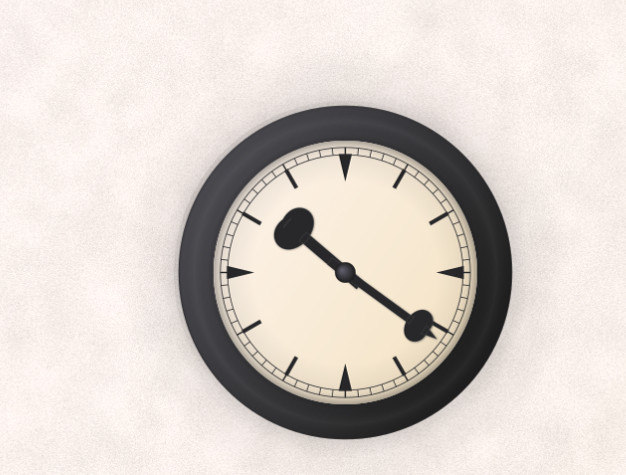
10:21
